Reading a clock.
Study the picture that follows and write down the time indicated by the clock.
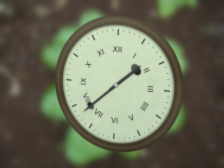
1:38
